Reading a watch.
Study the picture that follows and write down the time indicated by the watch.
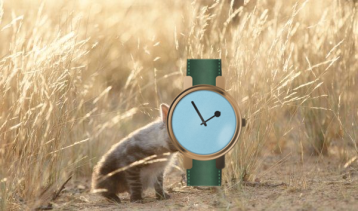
1:55
